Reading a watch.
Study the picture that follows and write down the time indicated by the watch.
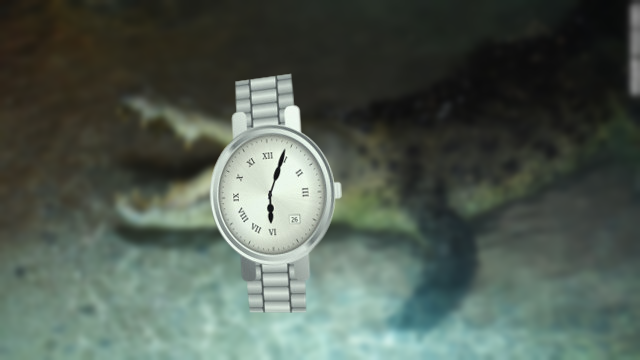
6:04
